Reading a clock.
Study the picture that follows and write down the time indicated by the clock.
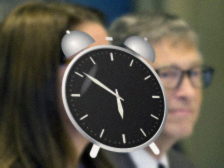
5:51
